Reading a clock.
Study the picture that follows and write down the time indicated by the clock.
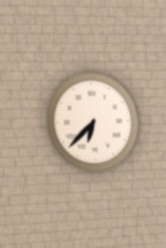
6:38
